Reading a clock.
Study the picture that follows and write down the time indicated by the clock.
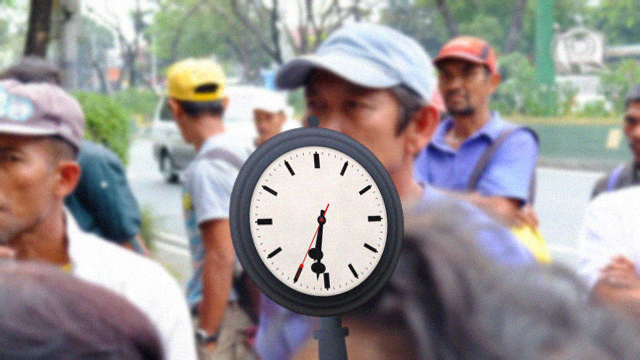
6:31:35
